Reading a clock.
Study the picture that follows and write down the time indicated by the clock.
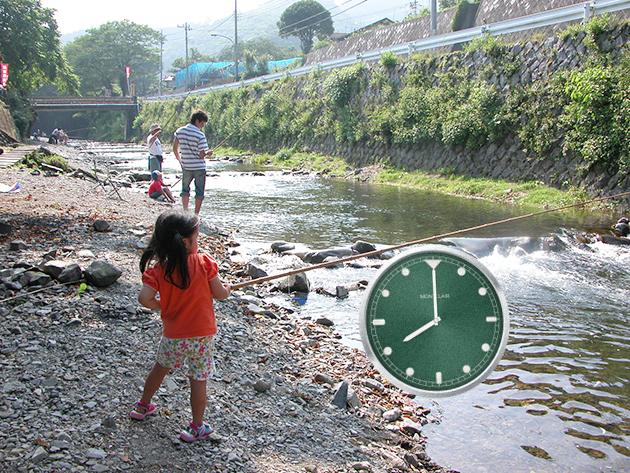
8:00
